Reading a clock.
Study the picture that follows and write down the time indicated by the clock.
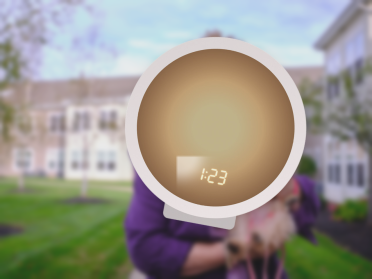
1:23
